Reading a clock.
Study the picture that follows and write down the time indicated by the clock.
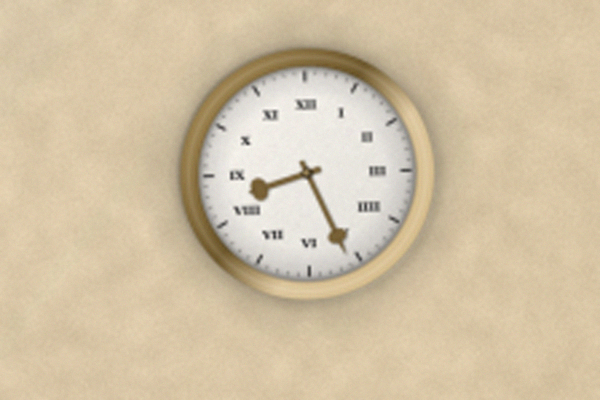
8:26
